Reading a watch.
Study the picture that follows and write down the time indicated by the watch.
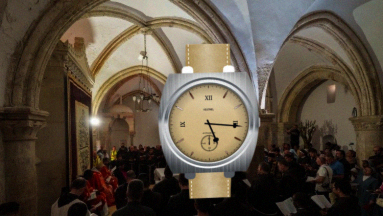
5:16
